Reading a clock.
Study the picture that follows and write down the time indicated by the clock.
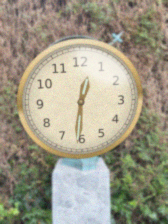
12:31
